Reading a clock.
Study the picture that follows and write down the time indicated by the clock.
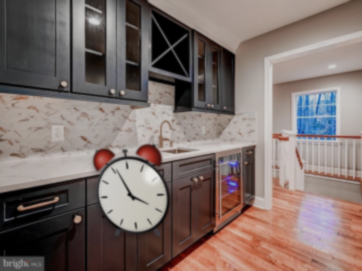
3:56
